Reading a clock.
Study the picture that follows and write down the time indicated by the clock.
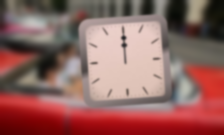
12:00
